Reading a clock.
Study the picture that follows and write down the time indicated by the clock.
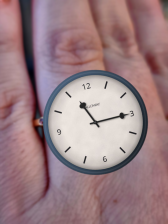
11:15
